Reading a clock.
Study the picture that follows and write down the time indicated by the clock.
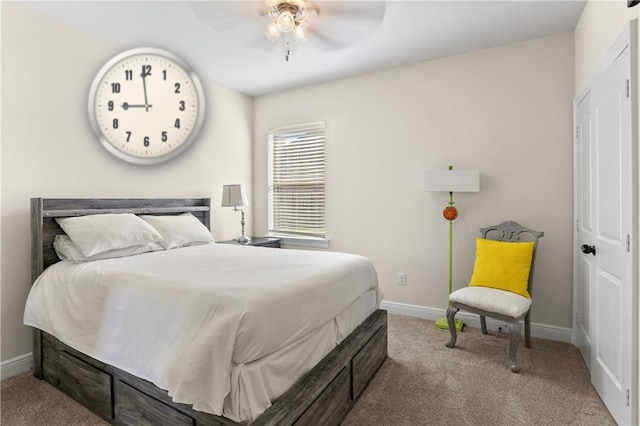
8:59
